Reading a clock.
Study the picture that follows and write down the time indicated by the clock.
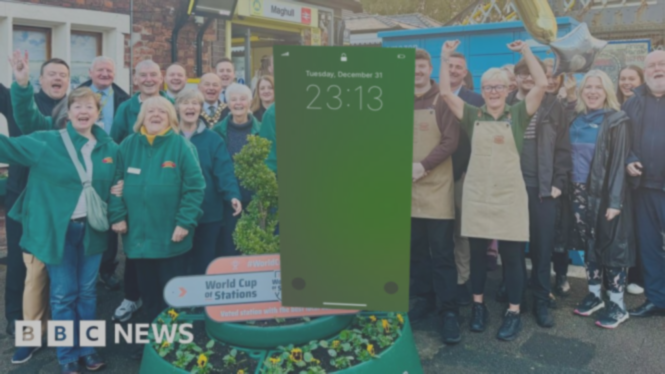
23:13
